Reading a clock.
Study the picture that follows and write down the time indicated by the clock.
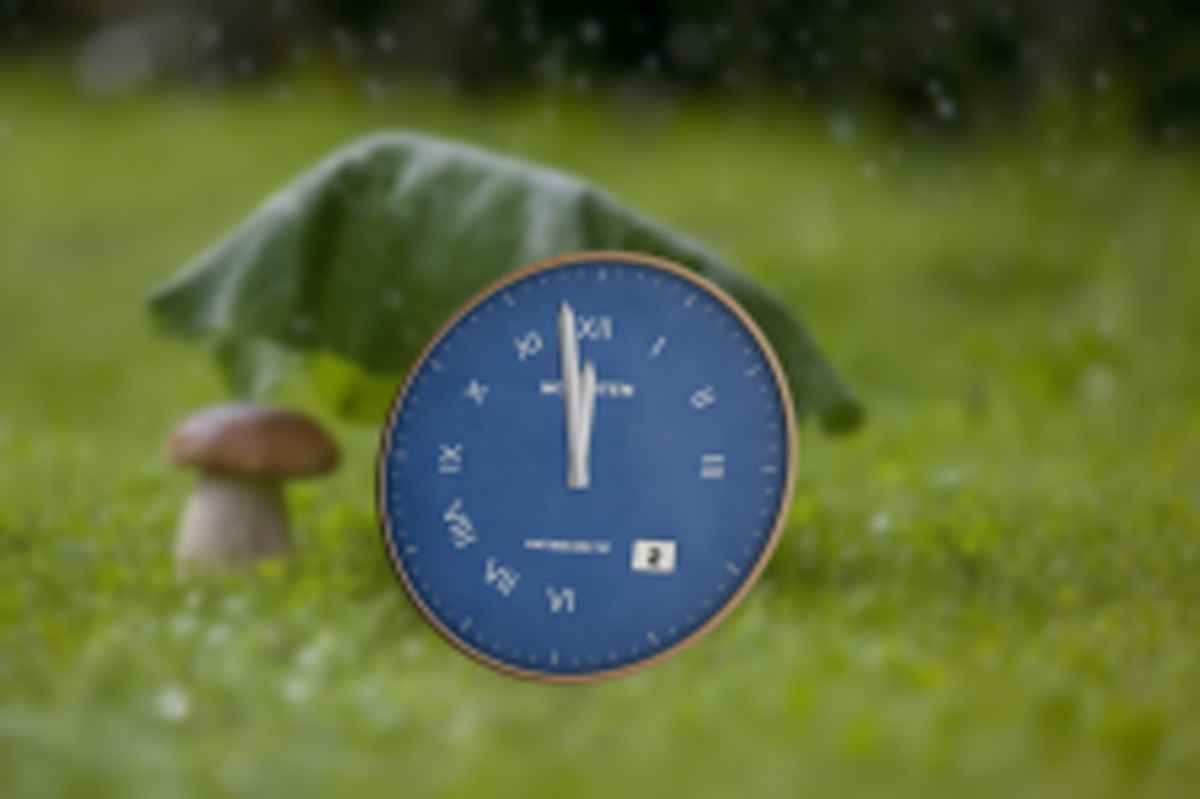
11:58
